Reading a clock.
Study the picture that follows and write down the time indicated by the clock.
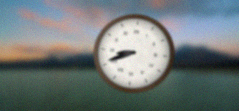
8:41
